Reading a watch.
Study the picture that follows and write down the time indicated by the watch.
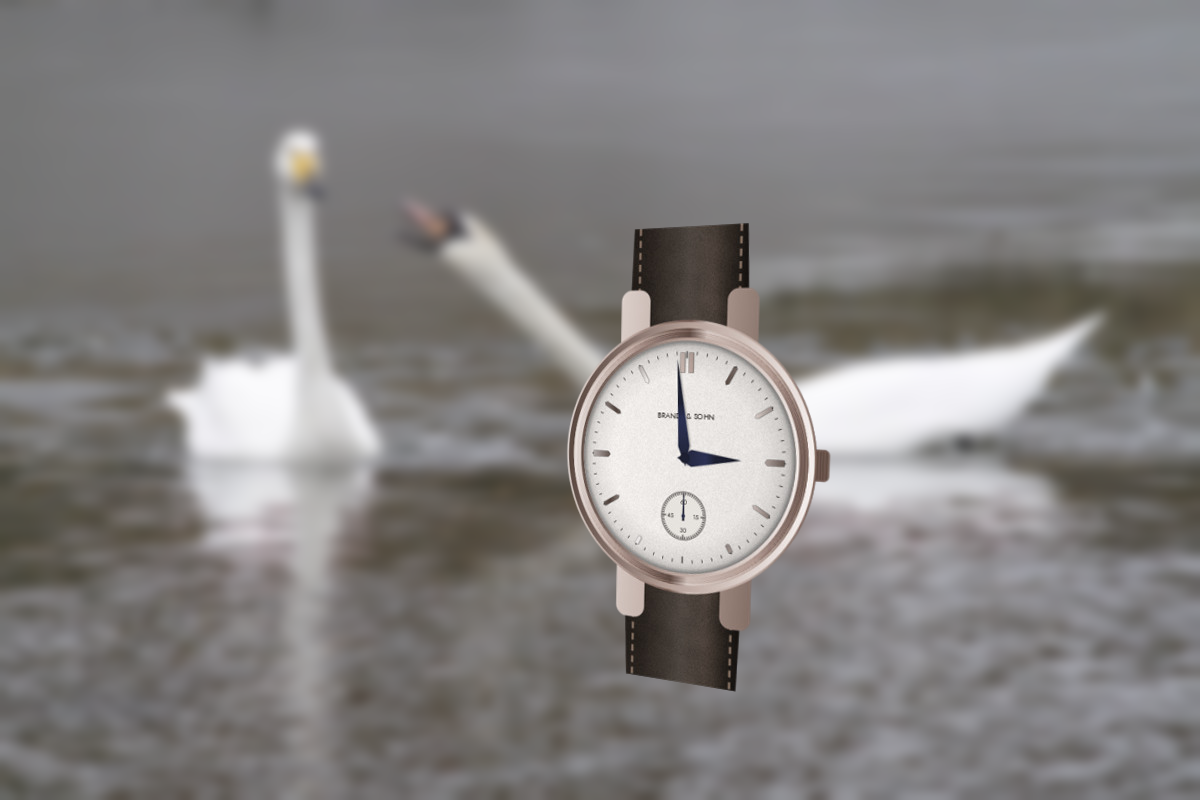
2:59
